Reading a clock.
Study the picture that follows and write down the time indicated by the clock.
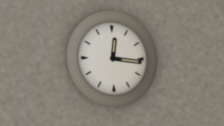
12:16
